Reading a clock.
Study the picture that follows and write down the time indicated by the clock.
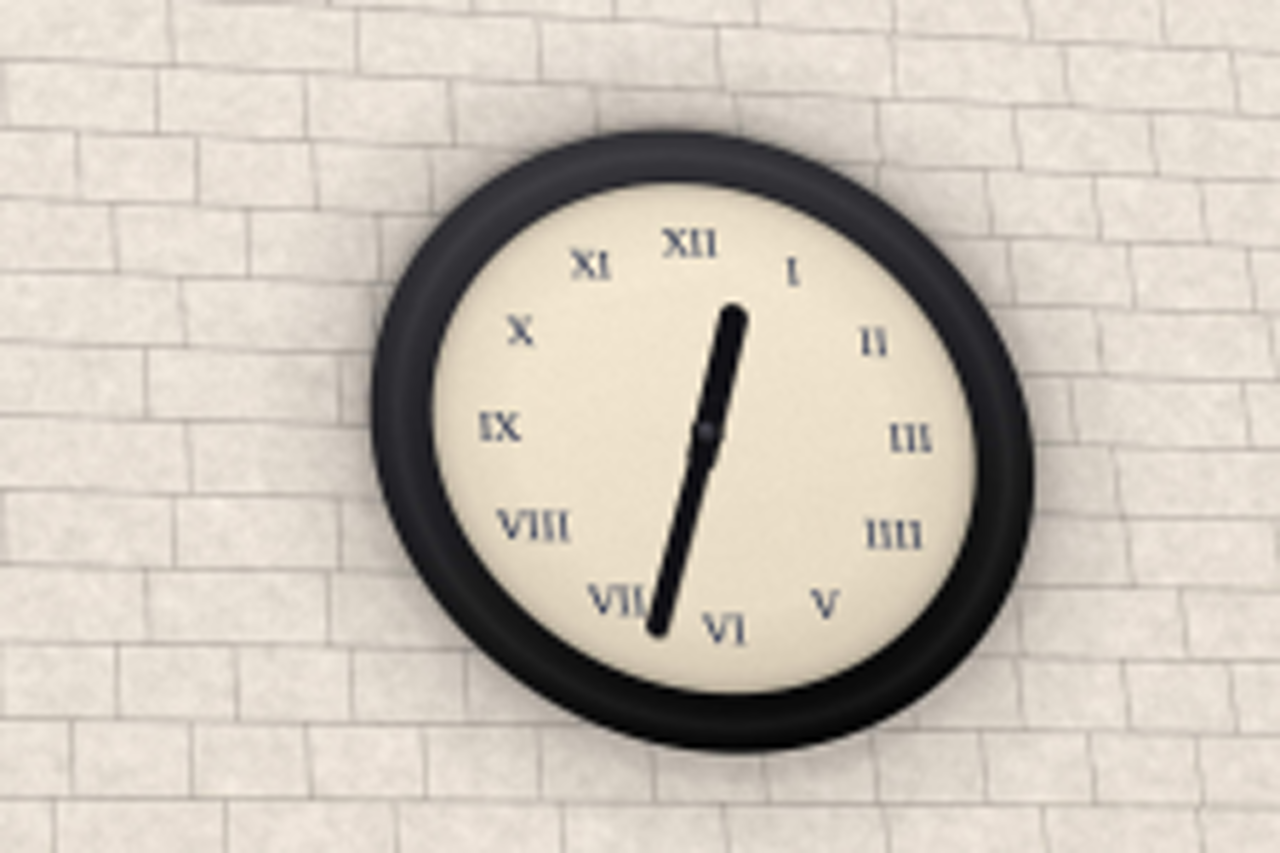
12:33
